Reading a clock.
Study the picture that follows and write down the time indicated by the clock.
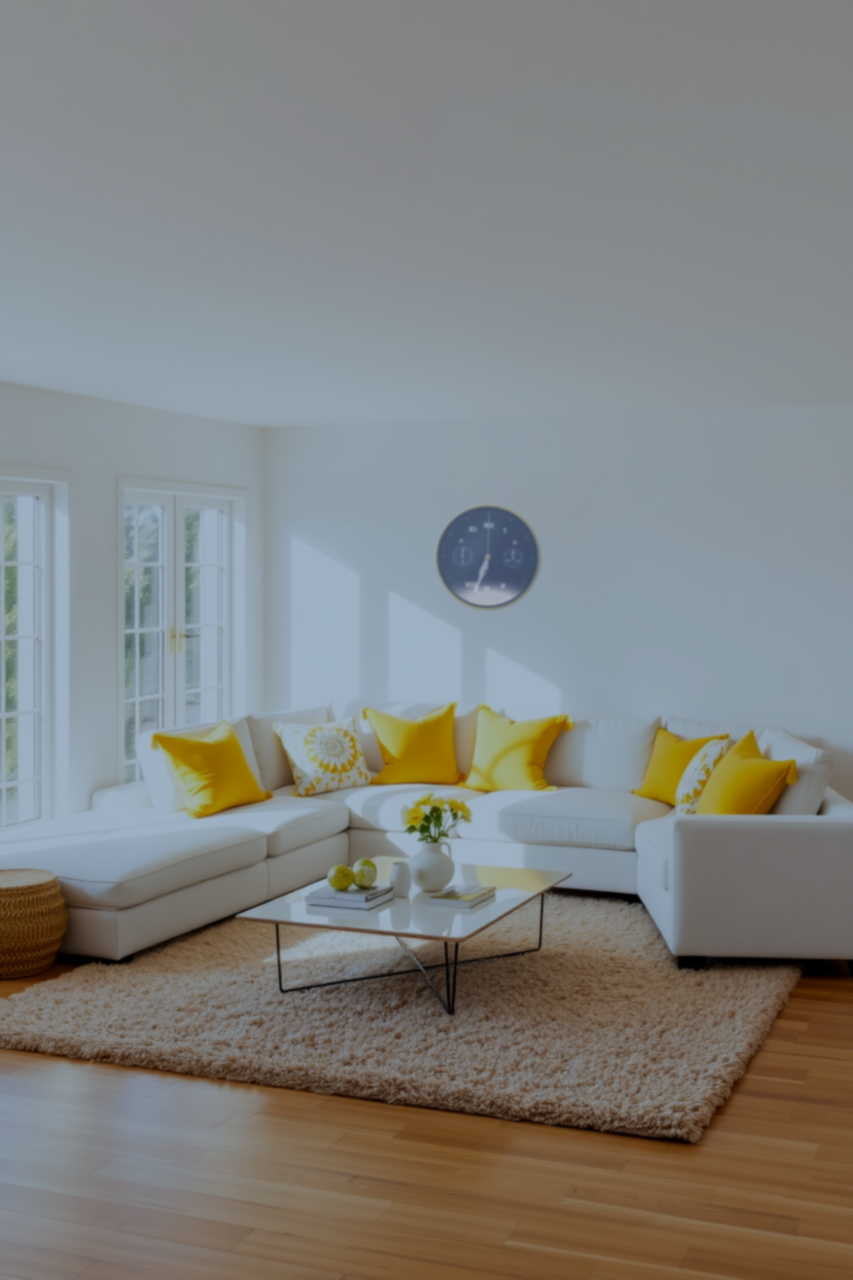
6:33
